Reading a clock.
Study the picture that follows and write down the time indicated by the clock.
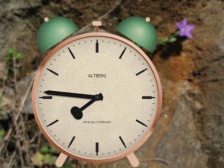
7:46
